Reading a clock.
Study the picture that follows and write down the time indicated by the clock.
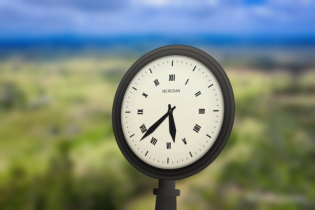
5:38
